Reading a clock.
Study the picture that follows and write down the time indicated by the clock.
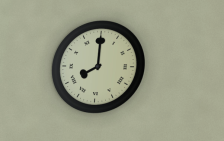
8:00
